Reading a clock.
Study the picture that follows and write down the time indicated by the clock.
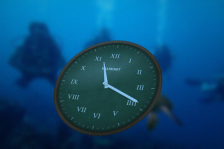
11:19
